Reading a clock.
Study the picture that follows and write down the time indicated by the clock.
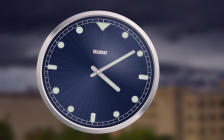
4:09
